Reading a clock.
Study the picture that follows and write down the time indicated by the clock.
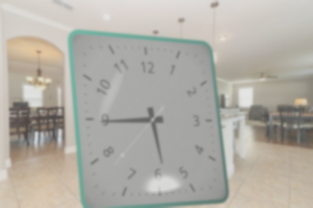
5:44:38
